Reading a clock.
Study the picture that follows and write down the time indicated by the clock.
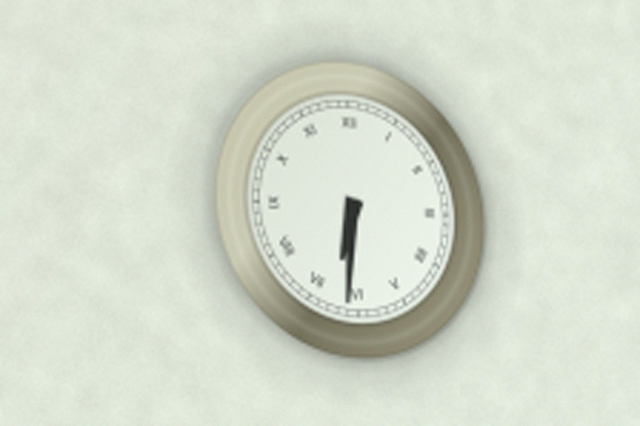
6:31
